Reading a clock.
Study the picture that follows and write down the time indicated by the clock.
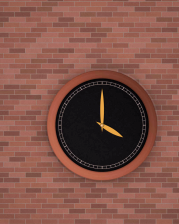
4:00
